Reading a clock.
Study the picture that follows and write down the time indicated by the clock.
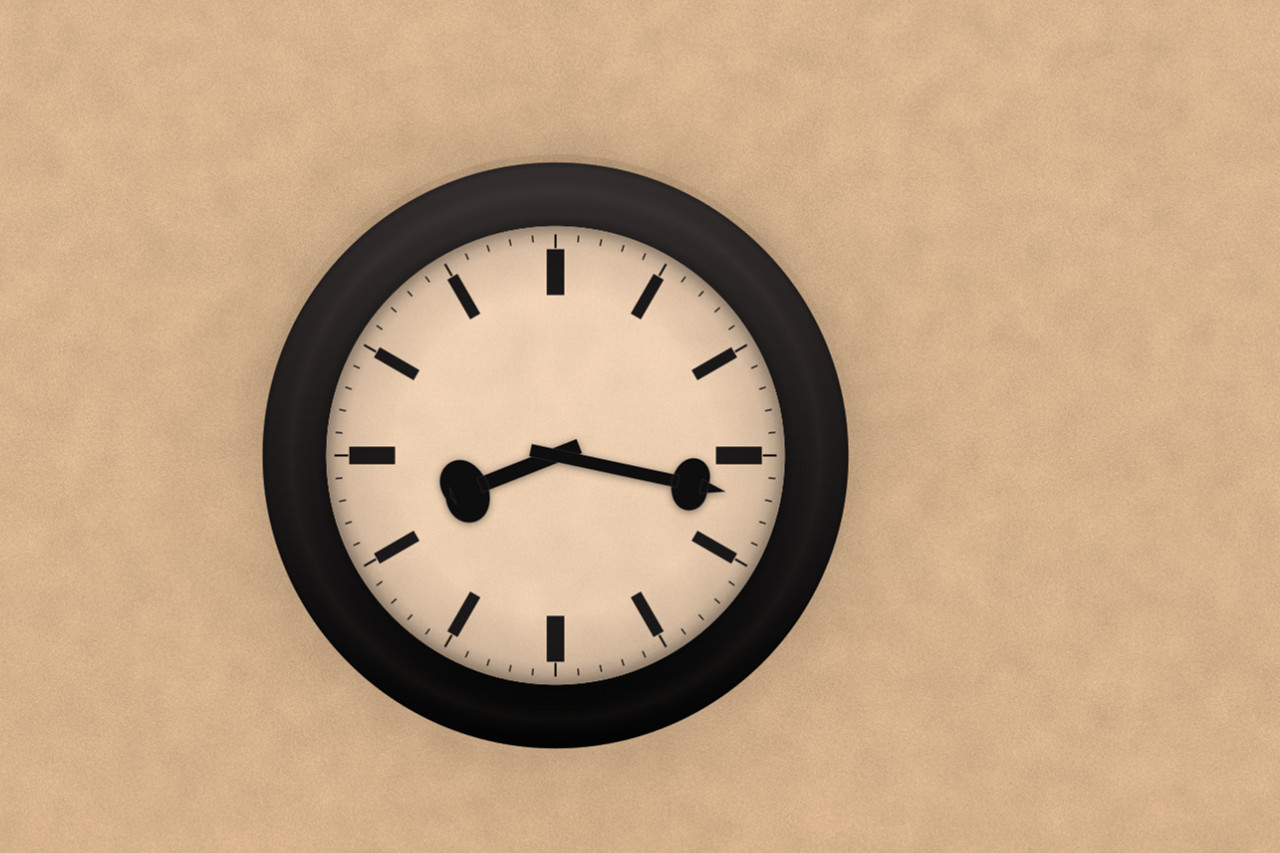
8:17
